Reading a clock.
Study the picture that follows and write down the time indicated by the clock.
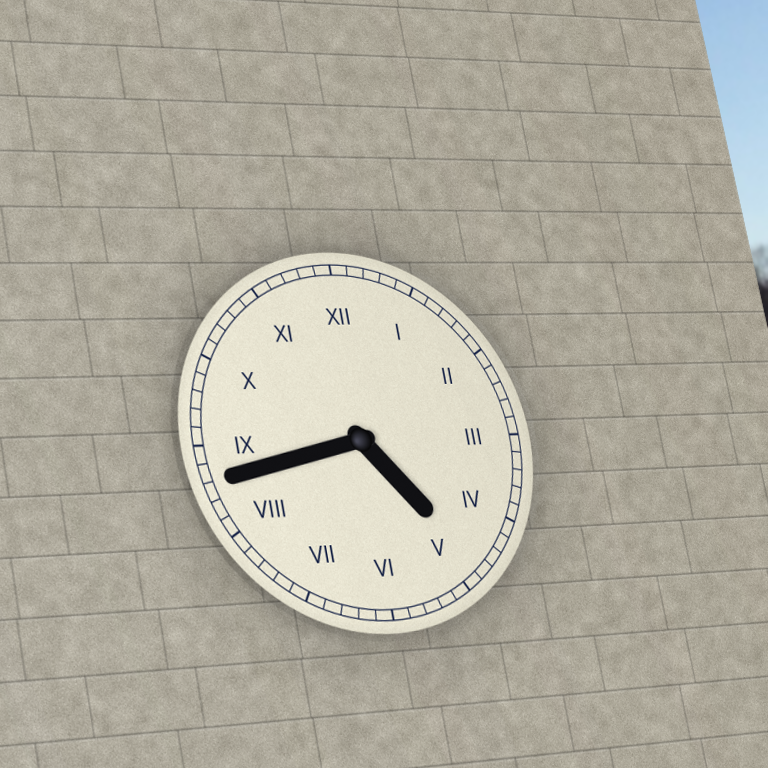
4:43
